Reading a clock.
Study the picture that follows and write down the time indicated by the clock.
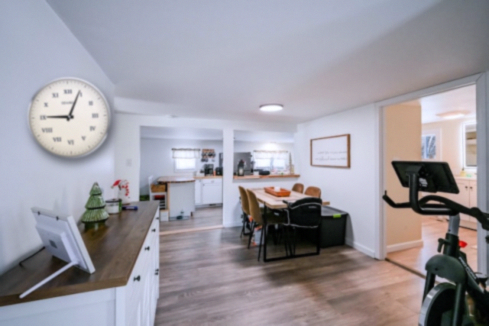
9:04
